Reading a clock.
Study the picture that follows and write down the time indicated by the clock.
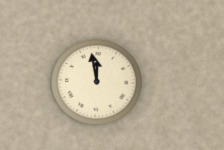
11:58
